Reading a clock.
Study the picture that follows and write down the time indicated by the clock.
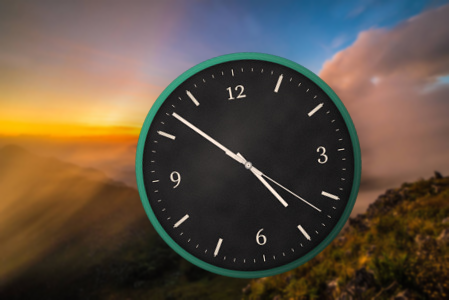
4:52:22
